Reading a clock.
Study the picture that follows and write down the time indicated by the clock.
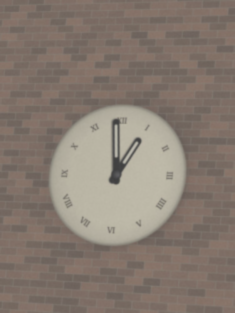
12:59
